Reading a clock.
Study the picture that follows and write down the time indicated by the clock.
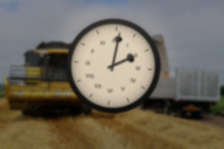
2:01
